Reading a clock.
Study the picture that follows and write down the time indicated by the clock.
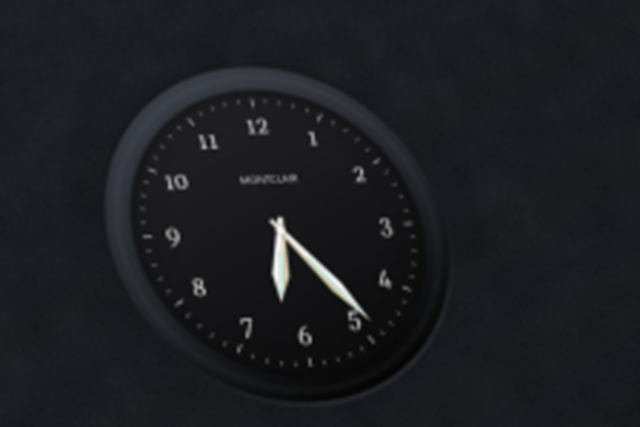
6:24
